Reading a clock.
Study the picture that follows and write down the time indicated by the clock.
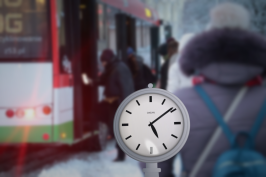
5:09
